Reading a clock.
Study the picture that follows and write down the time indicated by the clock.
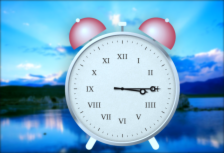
3:15
